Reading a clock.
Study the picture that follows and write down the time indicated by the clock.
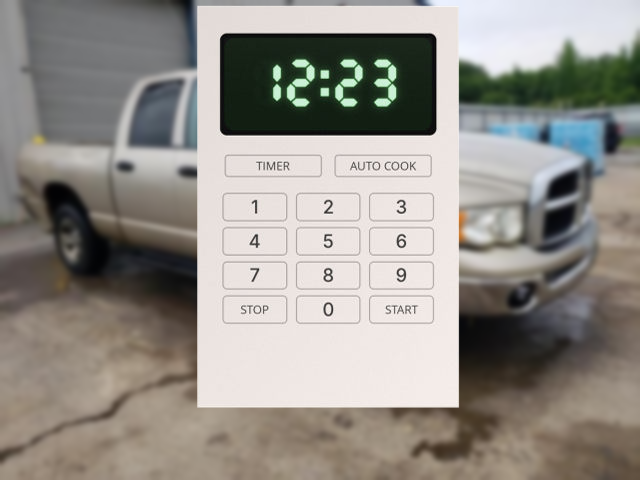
12:23
